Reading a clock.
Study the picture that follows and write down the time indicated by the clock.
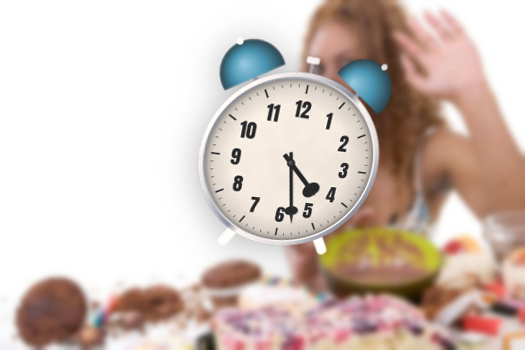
4:28
